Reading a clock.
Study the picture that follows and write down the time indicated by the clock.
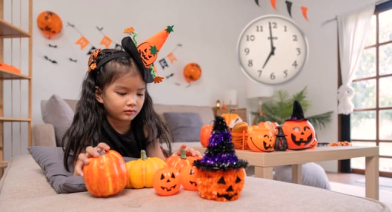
6:59
